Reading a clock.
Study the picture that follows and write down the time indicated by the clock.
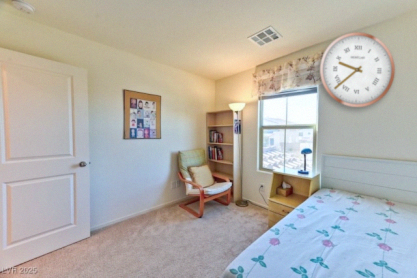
9:38
